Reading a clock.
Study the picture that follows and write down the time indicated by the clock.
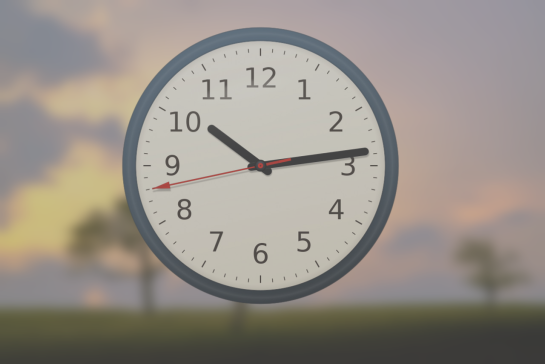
10:13:43
